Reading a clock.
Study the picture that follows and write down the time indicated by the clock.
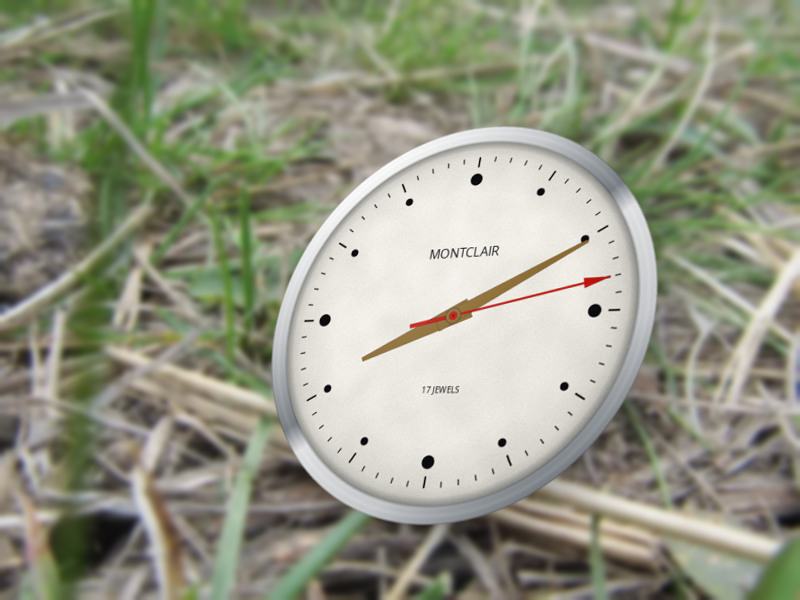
8:10:13
